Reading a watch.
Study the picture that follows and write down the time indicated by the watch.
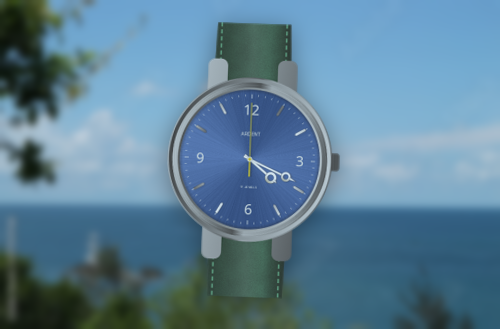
4:19:00
